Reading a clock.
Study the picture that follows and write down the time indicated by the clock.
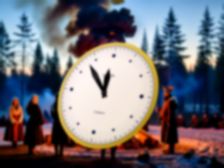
11:53
